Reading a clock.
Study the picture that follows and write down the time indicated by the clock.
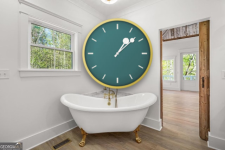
1:08
